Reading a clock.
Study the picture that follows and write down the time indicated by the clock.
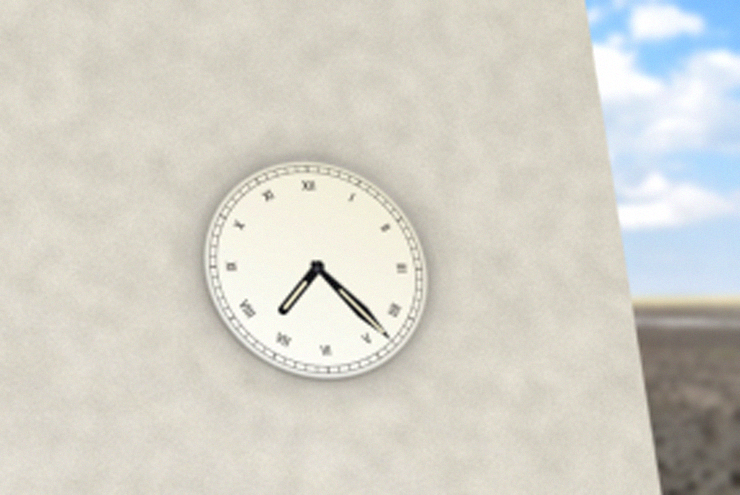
7:23
